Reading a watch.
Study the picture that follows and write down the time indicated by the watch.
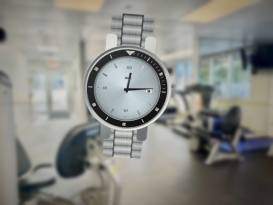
12:14
